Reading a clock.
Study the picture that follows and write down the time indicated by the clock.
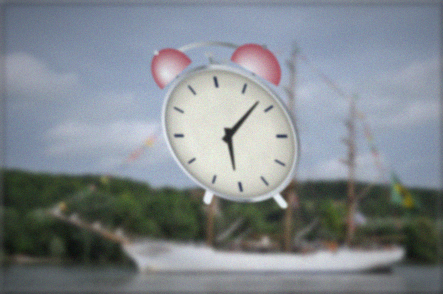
6:08
